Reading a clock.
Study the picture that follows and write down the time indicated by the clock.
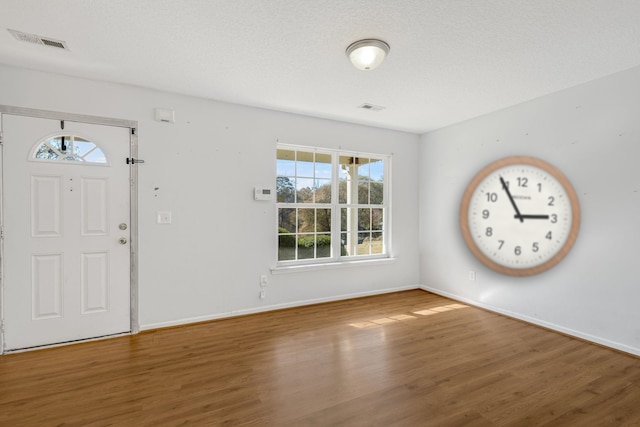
2:55
